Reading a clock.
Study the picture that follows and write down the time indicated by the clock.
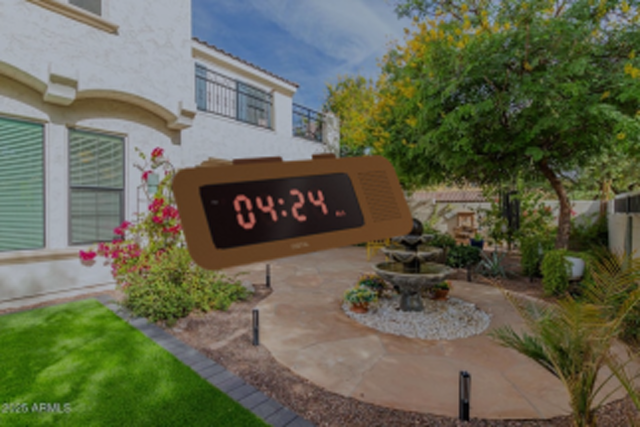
4:24
